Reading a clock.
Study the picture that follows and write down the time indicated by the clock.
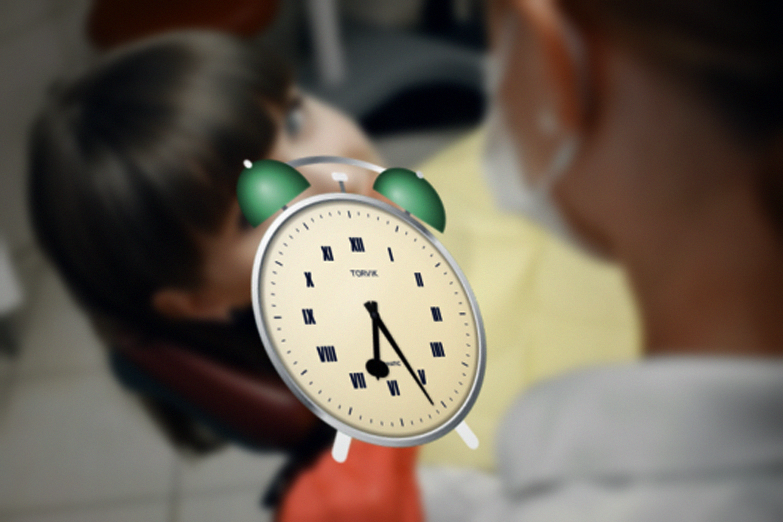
6:26
